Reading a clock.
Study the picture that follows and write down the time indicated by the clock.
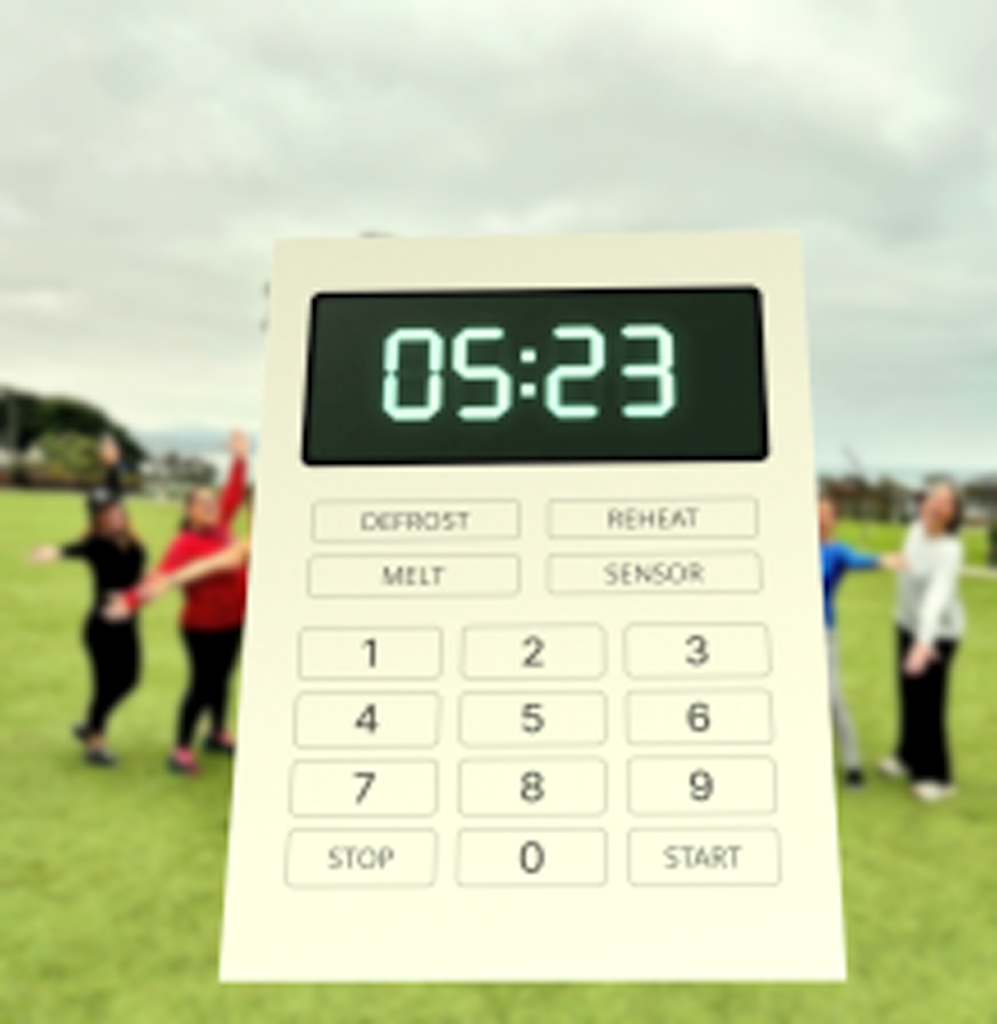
5:23
